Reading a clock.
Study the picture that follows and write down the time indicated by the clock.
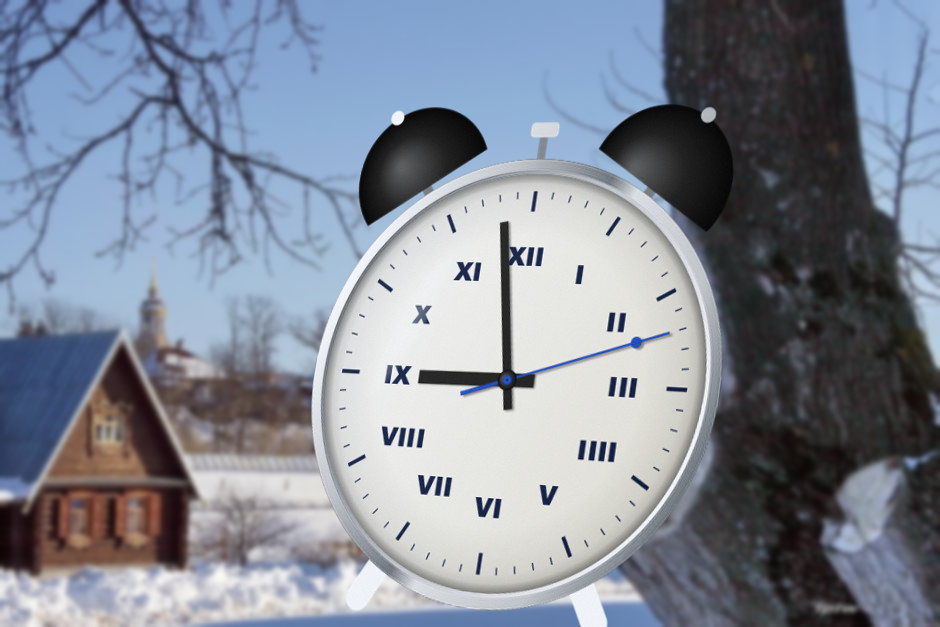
8:58:12
